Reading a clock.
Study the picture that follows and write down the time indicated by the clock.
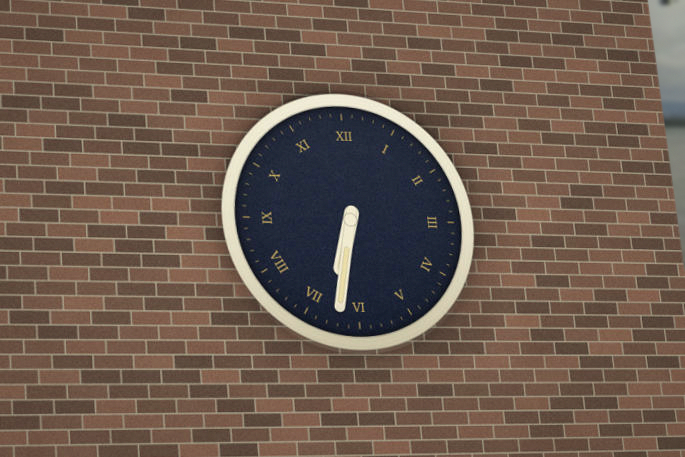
6:32
